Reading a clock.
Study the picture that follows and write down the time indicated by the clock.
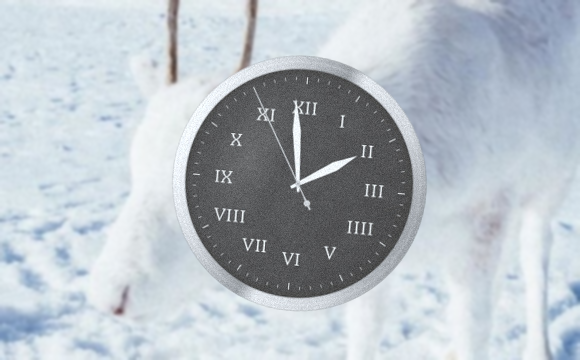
1:58:55
